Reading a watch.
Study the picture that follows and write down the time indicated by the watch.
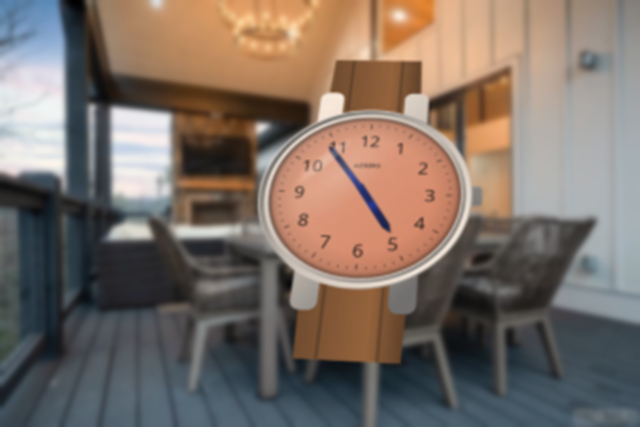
4:54
